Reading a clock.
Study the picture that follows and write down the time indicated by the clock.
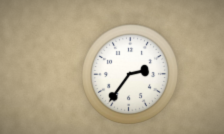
2:36
